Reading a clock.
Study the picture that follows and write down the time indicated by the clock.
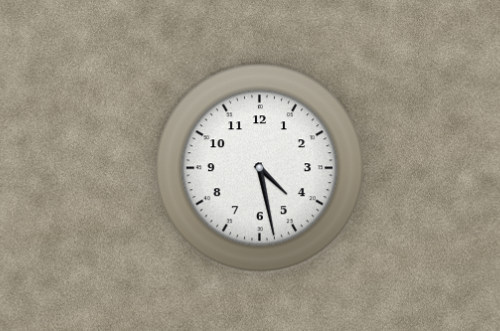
4:28
